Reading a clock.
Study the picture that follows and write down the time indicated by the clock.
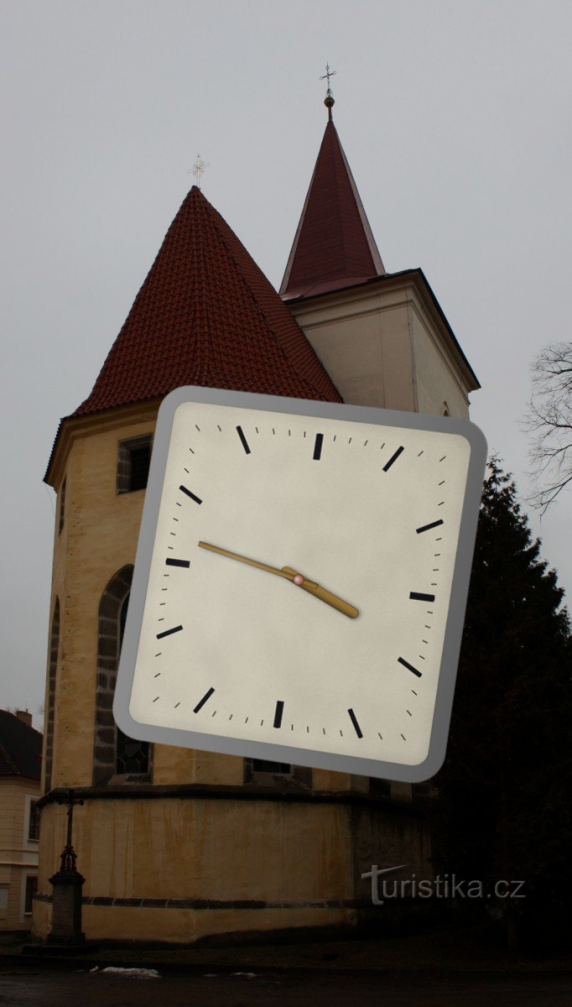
3:47
